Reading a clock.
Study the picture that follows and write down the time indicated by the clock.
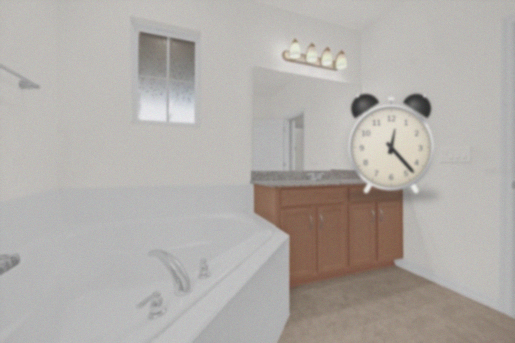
12:23
